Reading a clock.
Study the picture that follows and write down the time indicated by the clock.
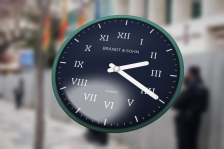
2:20
